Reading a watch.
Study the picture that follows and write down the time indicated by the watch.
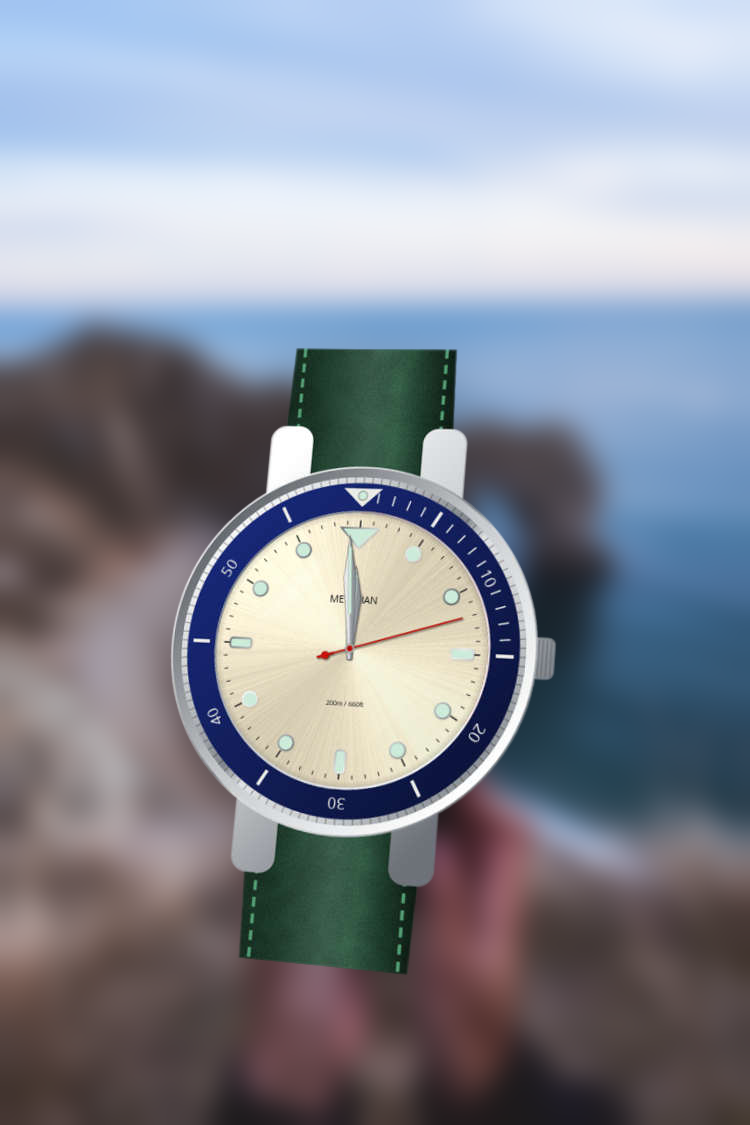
11:59:12
